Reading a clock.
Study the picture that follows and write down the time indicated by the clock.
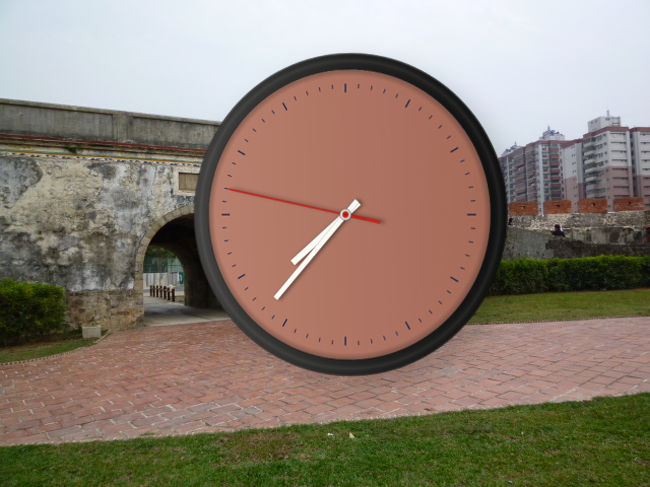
7:36:47
